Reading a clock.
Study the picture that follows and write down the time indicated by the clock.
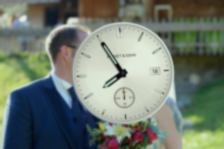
7:55
